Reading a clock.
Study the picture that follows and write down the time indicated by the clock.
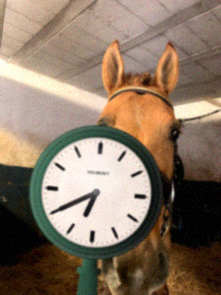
6:40
